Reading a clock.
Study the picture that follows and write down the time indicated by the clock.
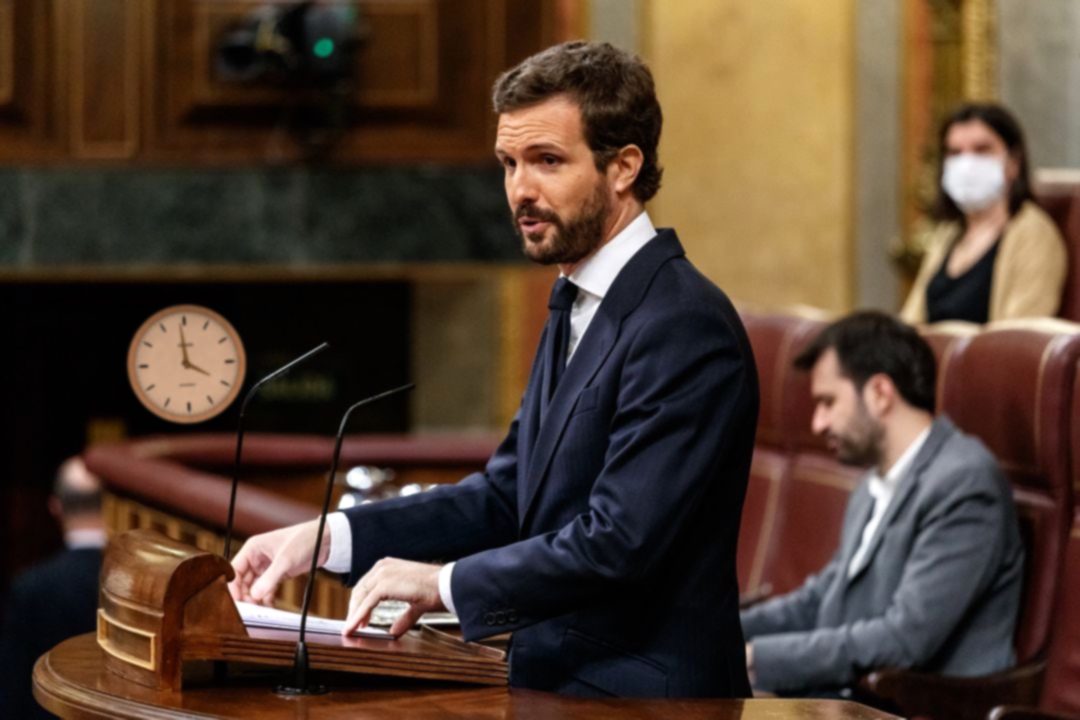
3:59
